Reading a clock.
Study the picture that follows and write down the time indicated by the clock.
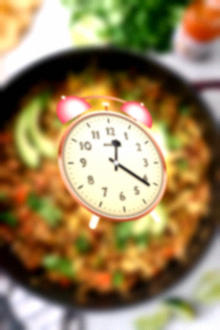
12:21
